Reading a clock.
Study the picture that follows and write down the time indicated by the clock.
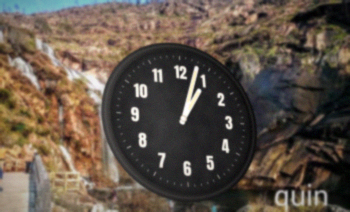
1:03
